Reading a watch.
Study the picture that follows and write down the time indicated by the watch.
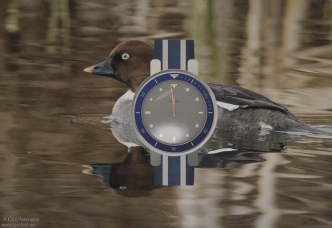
11:59
